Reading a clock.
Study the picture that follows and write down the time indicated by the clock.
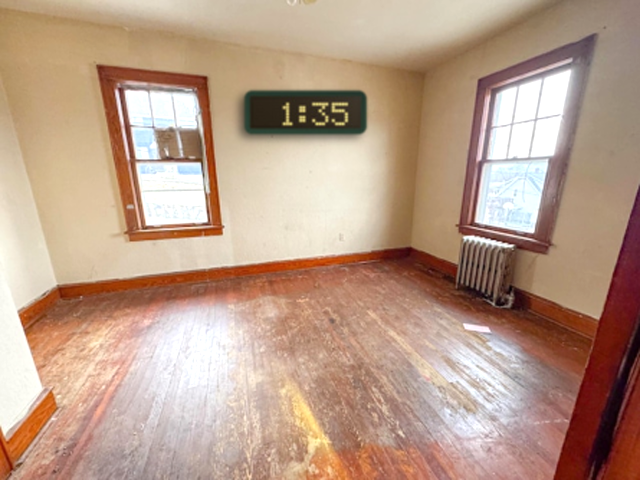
1:35
